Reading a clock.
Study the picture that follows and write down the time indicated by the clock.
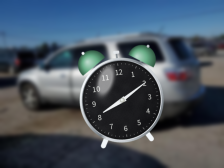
8:10
